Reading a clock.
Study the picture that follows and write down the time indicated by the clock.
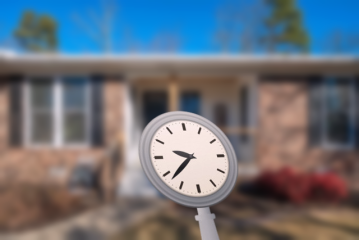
9:38
